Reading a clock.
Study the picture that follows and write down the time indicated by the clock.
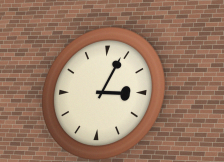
3:04
